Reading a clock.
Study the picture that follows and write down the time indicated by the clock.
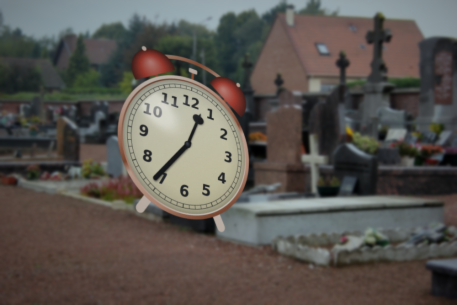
12:36
